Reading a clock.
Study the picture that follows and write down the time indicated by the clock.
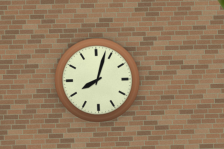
8:03
